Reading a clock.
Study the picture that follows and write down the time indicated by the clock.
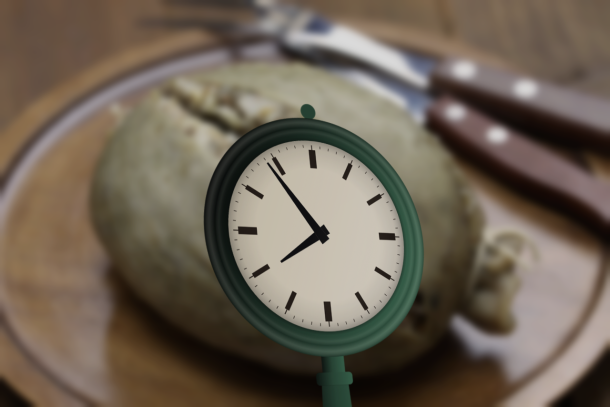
7:54
